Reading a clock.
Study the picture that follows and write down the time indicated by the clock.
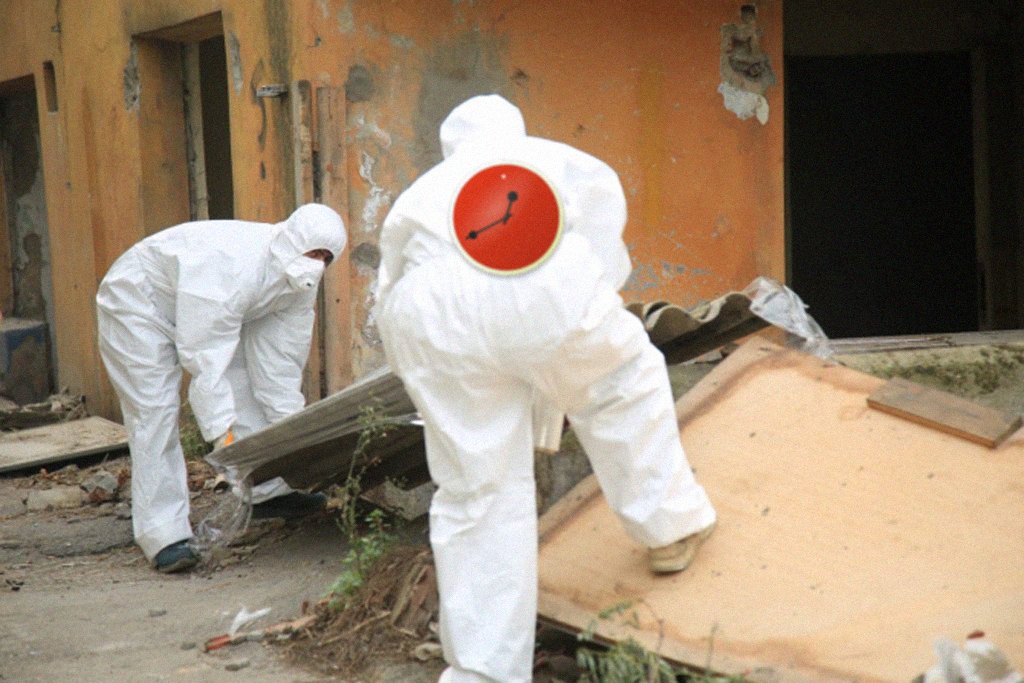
12:41
